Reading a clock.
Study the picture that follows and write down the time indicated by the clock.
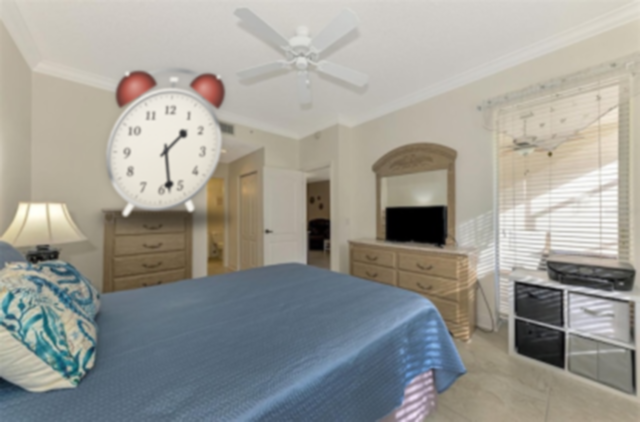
1:28
